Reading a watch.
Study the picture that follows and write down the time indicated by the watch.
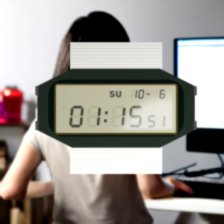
1:15:51
